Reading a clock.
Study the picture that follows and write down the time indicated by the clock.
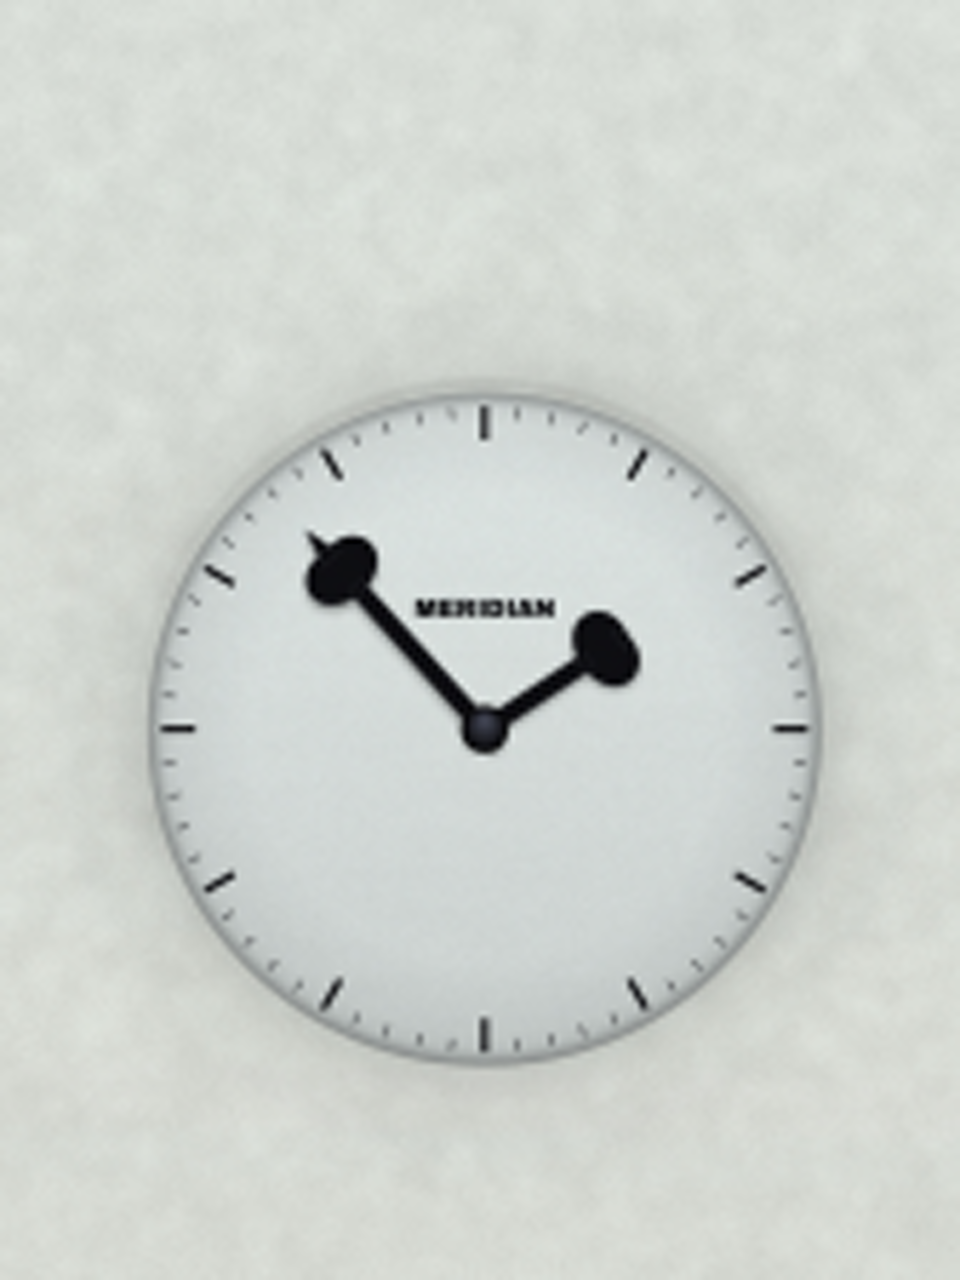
1:53
